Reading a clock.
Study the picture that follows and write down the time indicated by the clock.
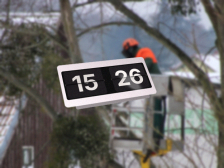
15:26
